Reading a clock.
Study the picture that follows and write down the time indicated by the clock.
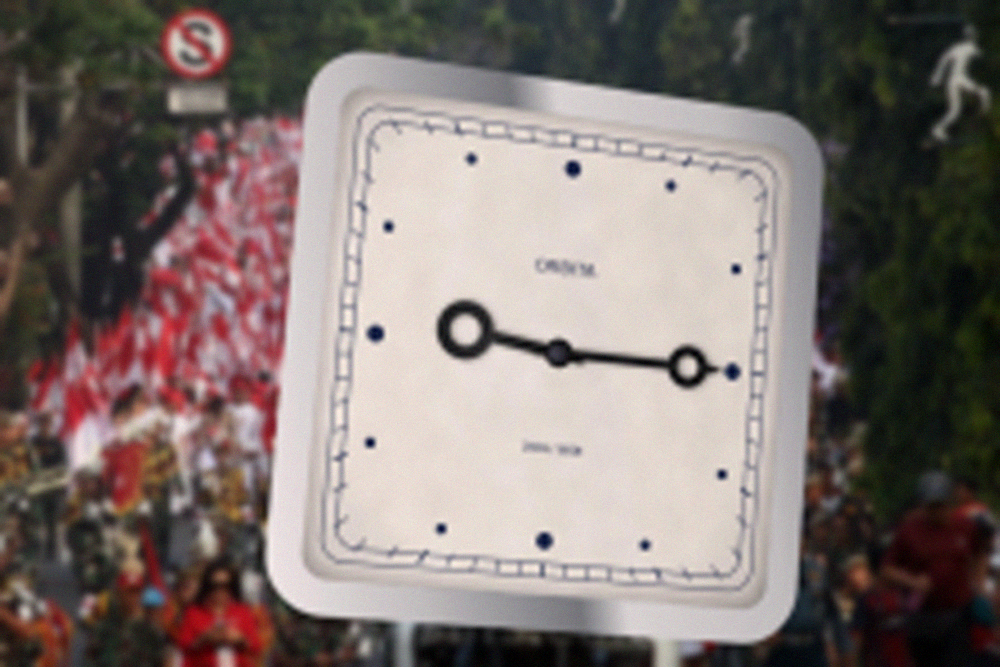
9:15
